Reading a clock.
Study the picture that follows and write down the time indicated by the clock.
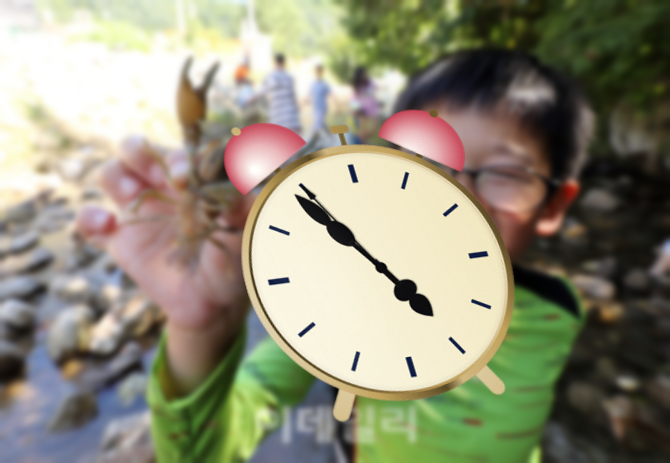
4:53:55
